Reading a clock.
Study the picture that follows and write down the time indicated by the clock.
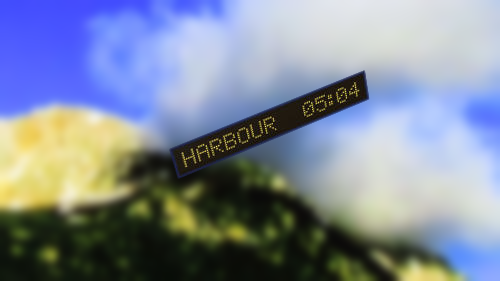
5:04
